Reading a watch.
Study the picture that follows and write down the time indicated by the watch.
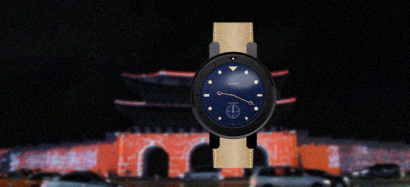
9:19
